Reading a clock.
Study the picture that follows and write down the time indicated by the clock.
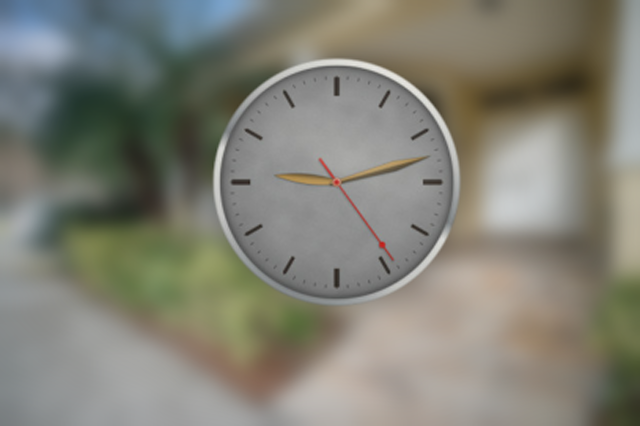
9:12:24
